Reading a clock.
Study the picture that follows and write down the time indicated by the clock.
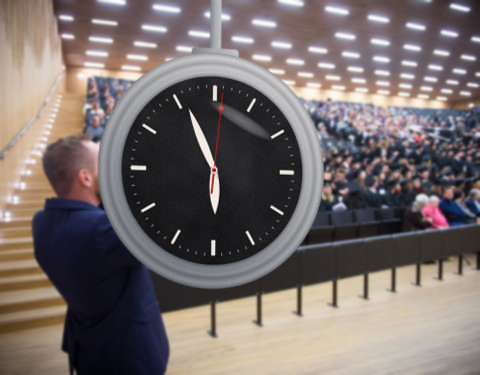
5:56:01
